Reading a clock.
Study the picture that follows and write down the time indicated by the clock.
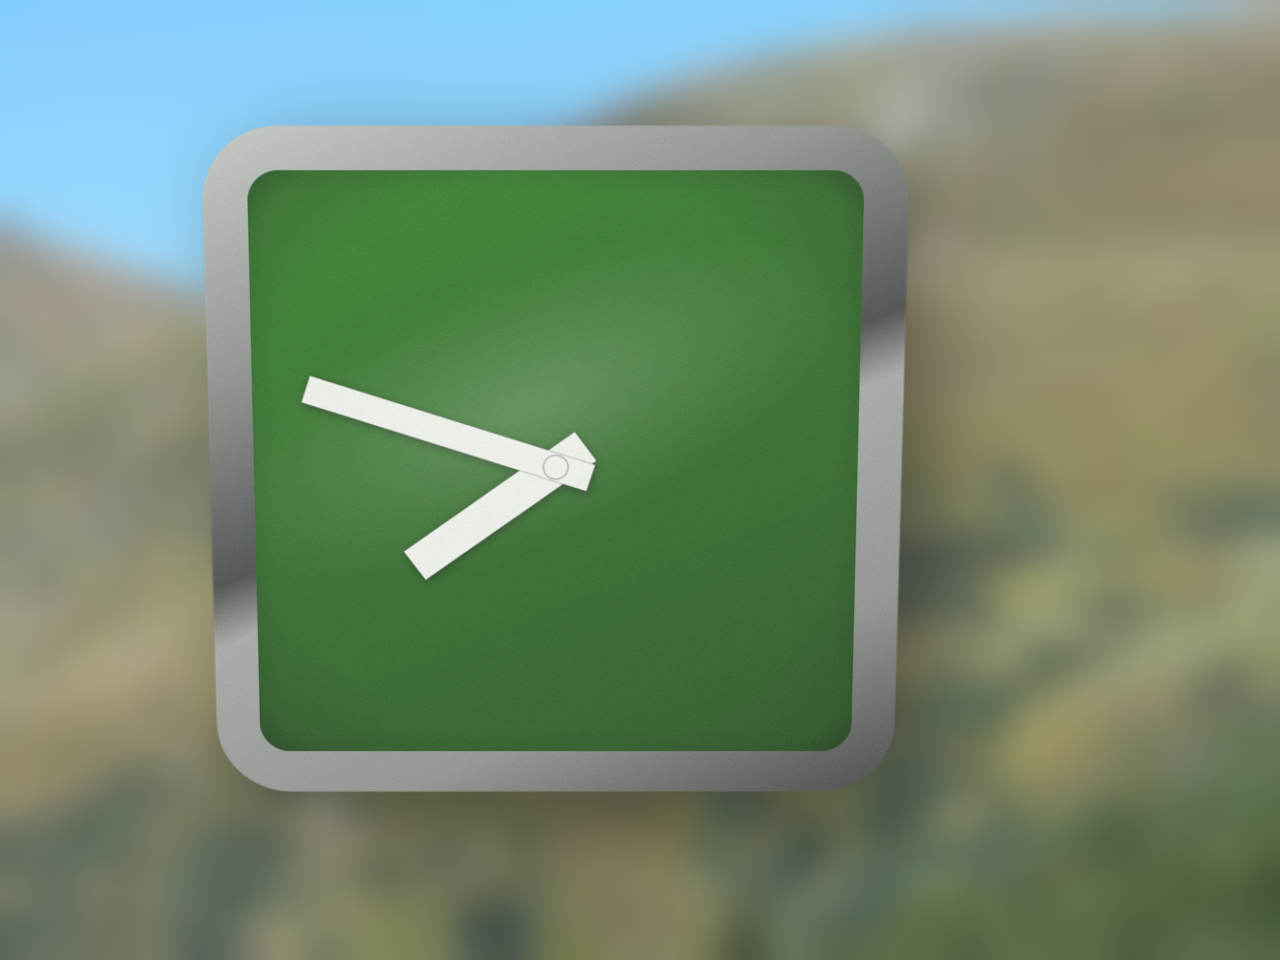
7:48
